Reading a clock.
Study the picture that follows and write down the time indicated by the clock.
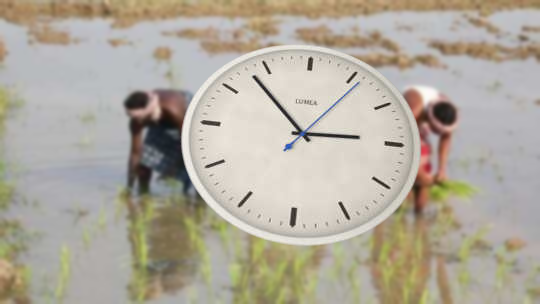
2:53:06
